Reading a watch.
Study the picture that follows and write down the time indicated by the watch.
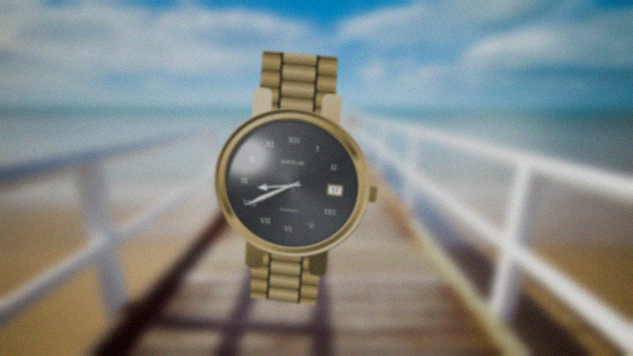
8:40
